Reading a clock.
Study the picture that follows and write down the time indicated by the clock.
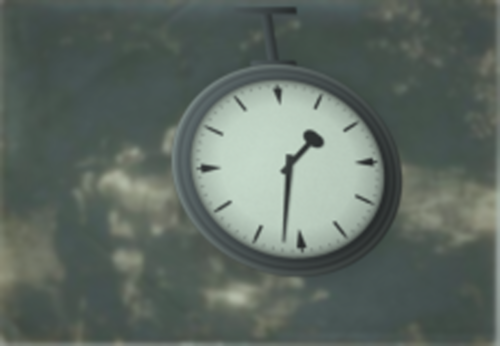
1:32
